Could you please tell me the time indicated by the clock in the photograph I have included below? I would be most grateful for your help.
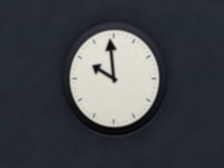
9:59
